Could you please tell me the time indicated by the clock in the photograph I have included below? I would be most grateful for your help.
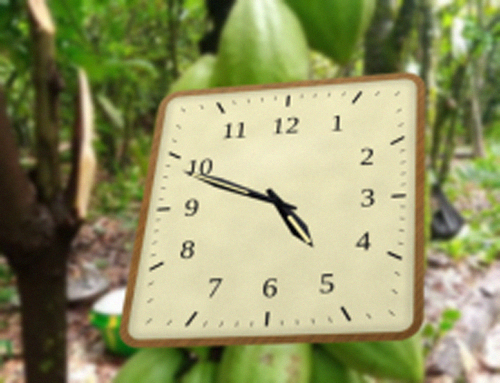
4:49
